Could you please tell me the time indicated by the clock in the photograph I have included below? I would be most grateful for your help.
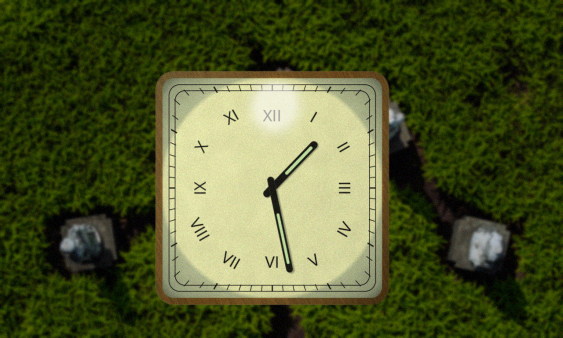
1:28
